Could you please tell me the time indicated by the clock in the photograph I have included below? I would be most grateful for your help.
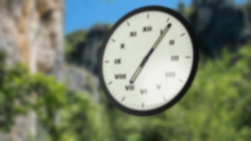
7:06
